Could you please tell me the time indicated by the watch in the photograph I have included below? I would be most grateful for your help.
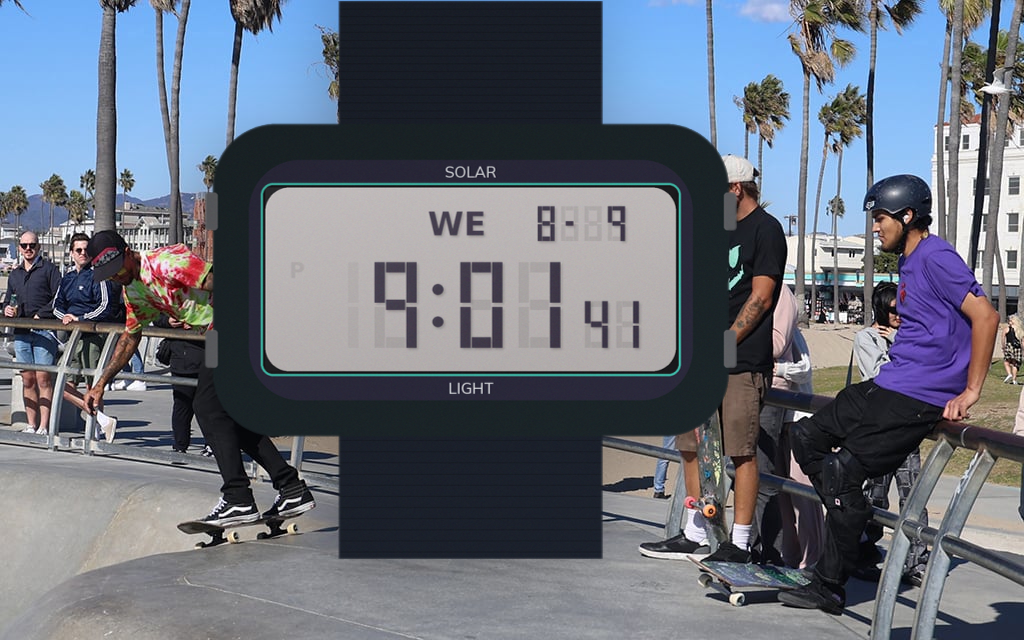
9:01:41
